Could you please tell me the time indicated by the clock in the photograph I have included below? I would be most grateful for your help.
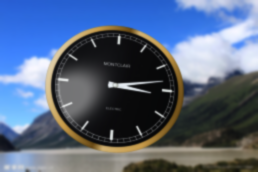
3:13
